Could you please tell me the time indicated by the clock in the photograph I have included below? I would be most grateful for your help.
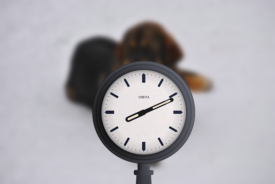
8:11
